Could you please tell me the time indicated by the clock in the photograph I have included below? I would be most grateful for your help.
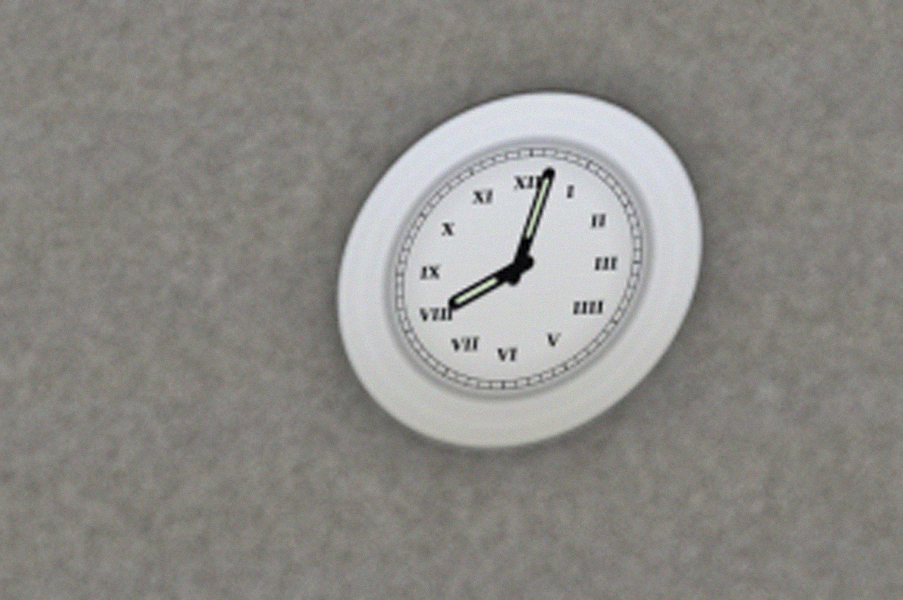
8:02
